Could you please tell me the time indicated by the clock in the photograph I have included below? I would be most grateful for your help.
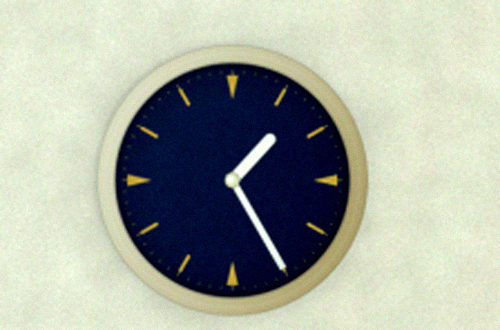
1:25
